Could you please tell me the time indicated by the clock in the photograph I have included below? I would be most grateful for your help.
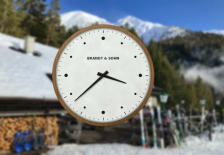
3:38
